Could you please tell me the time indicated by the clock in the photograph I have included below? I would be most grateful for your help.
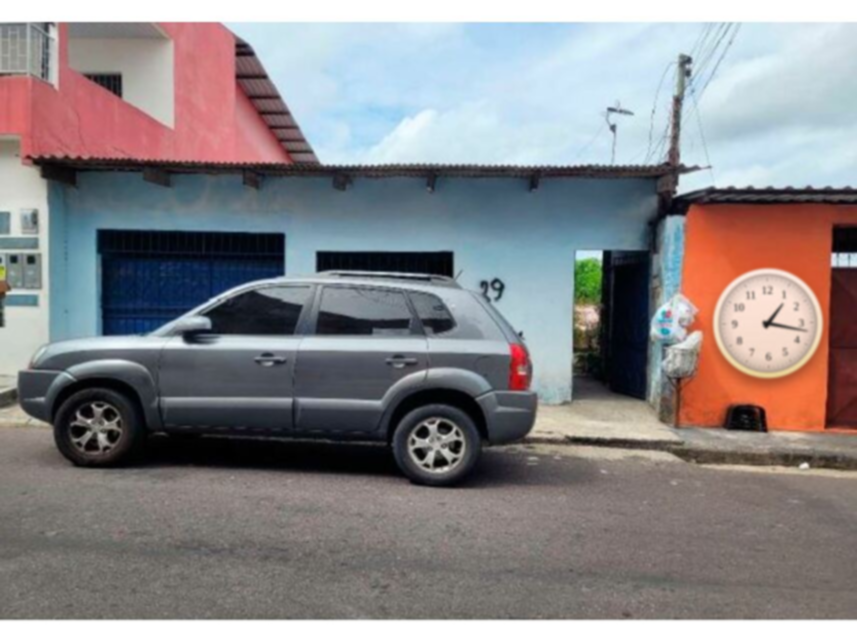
1:17
